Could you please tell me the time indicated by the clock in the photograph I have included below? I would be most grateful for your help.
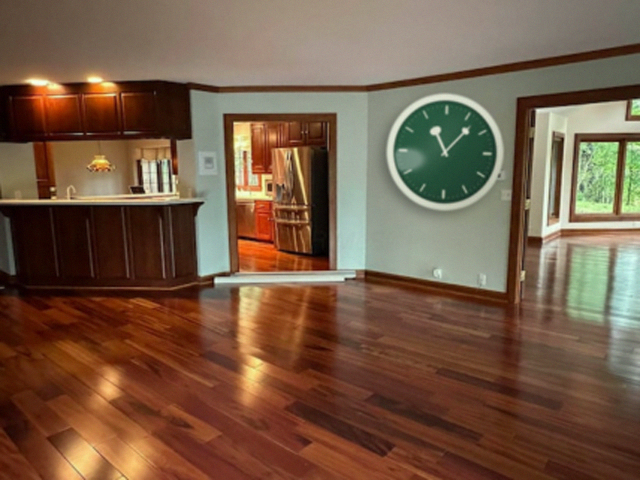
11:07
